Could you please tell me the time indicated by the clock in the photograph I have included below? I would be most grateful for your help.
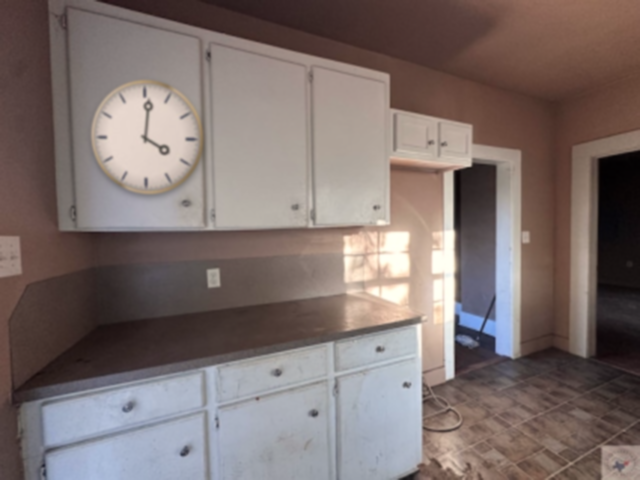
4:01
